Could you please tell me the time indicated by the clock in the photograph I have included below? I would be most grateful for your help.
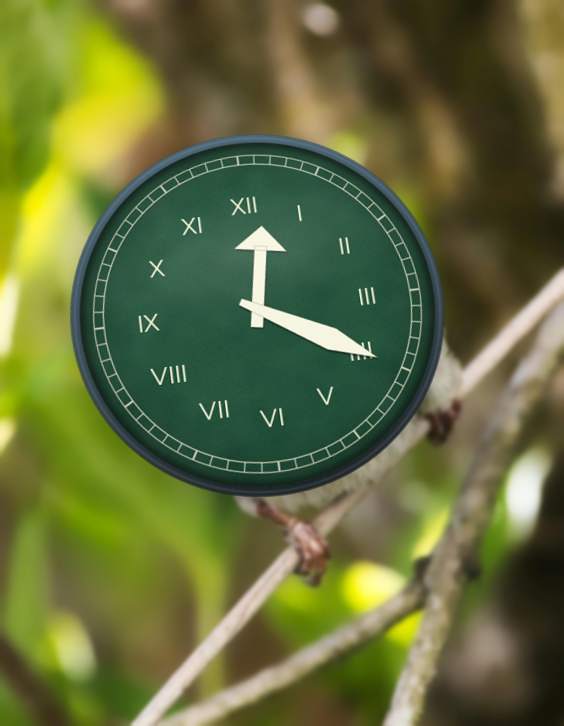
12:20
